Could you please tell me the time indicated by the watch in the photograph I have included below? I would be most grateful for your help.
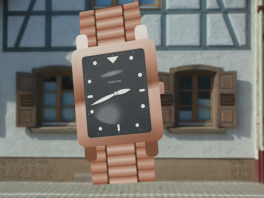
2:42
